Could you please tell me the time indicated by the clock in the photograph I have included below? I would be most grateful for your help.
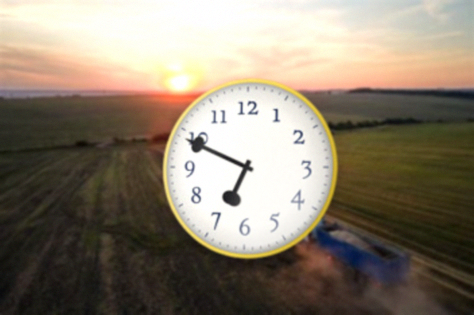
6:49
